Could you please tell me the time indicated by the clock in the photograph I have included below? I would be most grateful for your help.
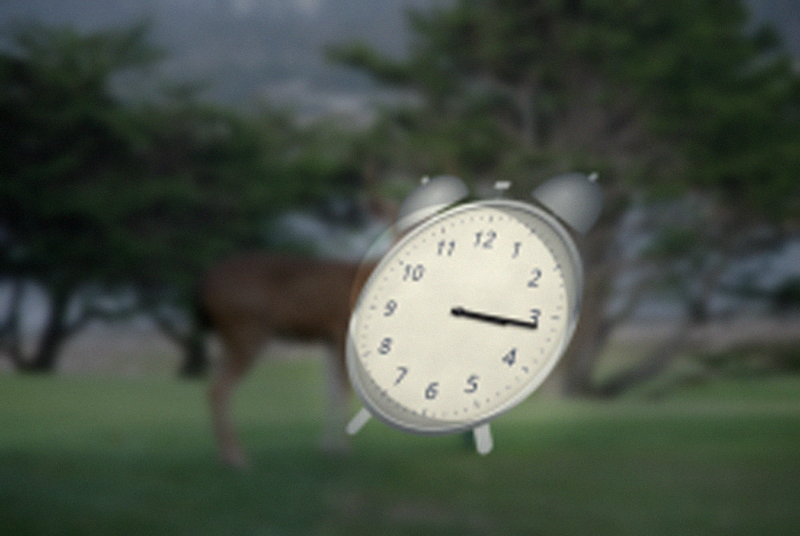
3:16
